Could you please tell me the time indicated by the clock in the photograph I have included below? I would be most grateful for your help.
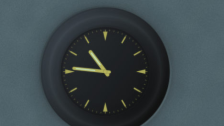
10:46
